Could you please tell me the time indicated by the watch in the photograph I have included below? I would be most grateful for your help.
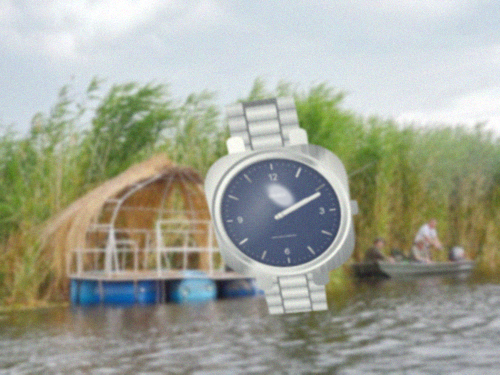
2:11
